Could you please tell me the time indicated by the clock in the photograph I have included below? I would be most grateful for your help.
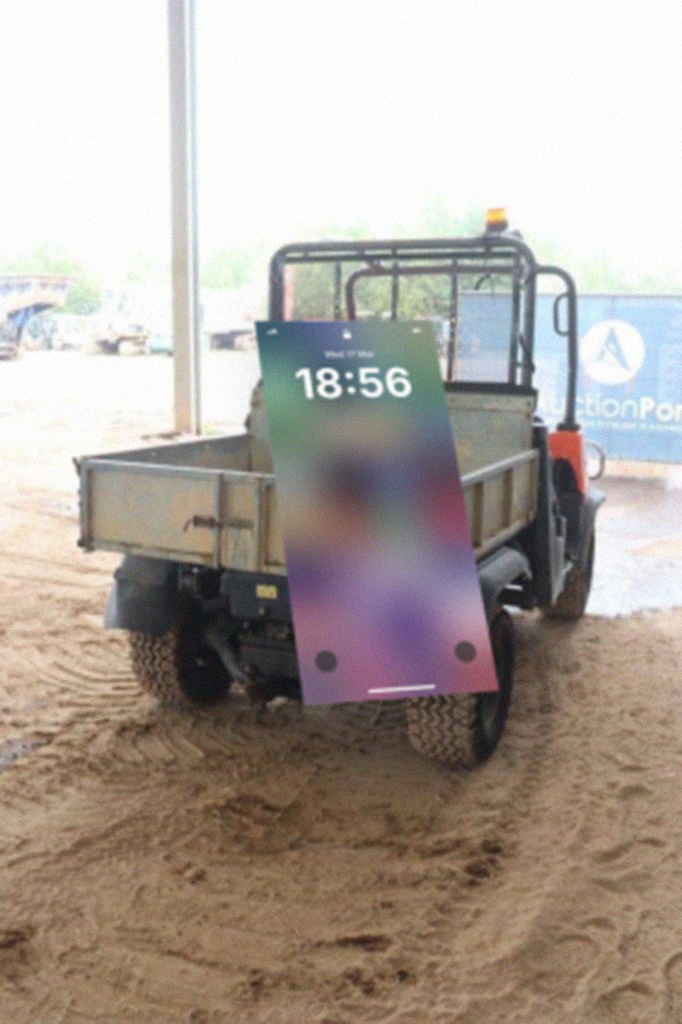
18:56
